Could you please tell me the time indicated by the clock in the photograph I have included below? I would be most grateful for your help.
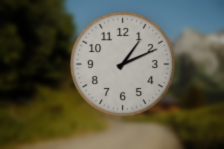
1:11
